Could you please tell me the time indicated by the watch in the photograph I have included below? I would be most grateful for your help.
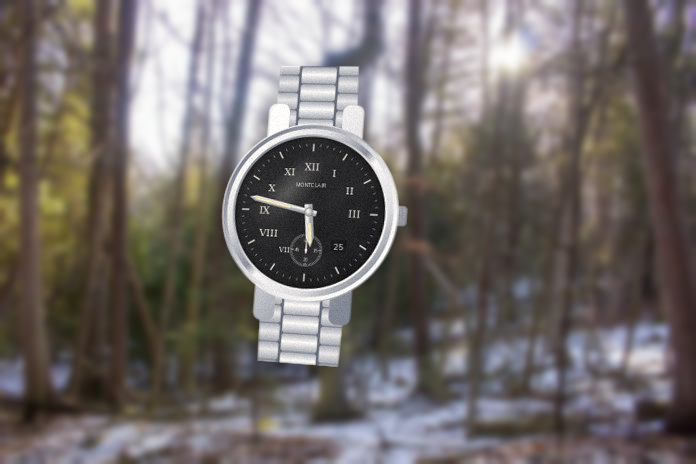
5:47
